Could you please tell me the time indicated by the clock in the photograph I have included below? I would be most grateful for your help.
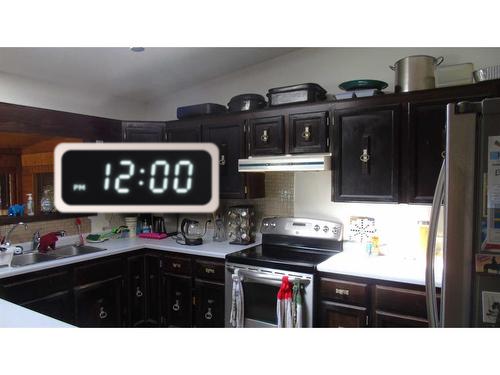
12:00
